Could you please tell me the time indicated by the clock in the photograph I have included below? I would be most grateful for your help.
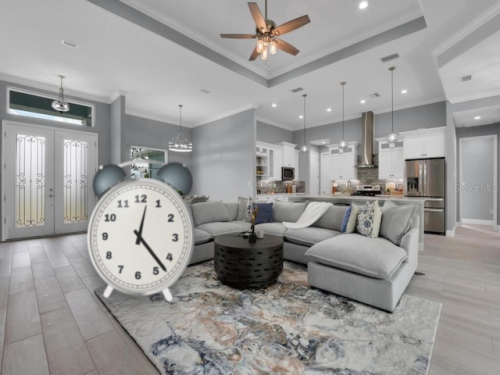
12:23
